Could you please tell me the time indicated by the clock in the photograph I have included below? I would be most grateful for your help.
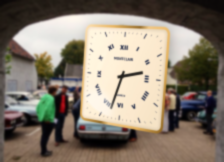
2:33
